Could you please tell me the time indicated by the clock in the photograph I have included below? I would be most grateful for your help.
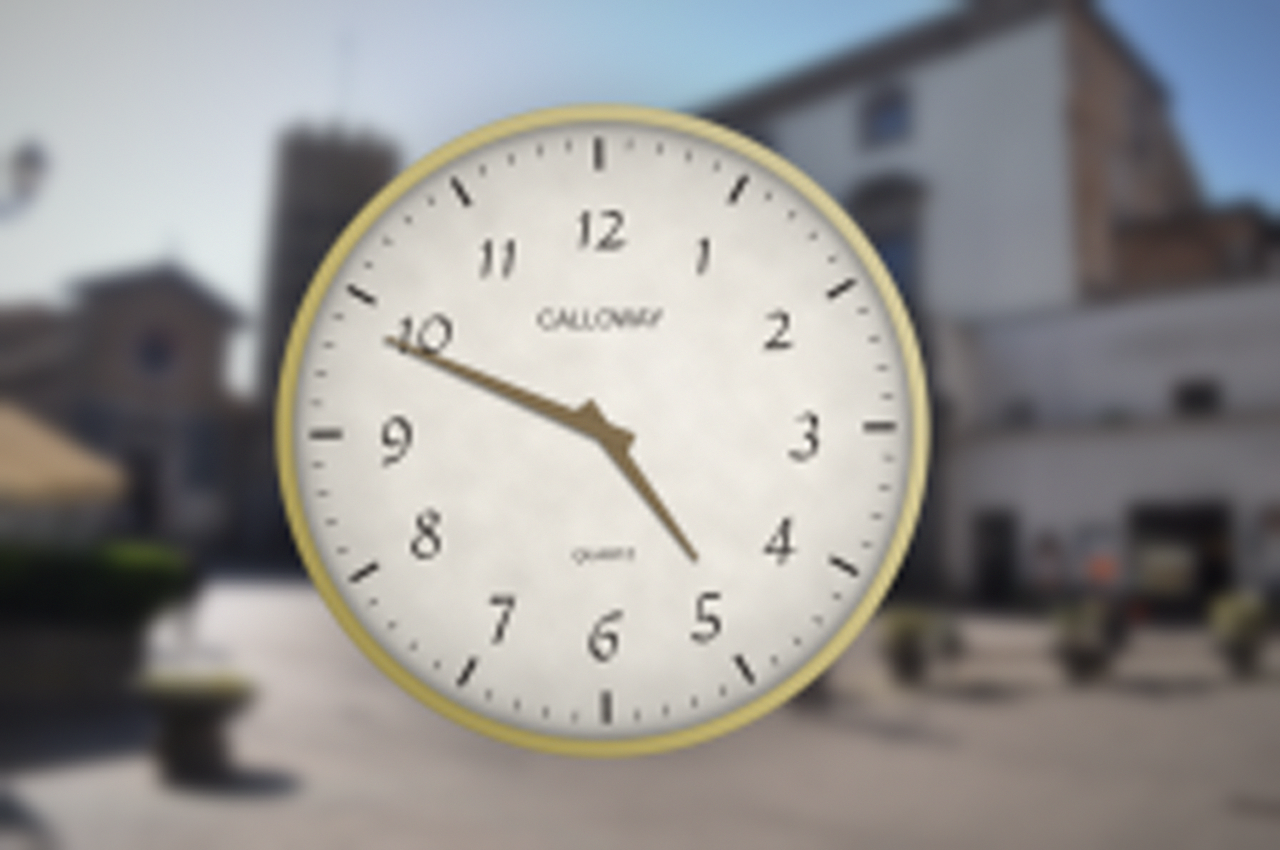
4:49
